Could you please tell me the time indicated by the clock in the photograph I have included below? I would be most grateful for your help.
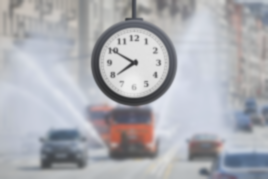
7:50
